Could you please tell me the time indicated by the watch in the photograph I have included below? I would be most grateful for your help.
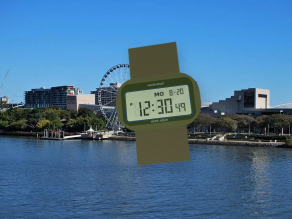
12:30:49
